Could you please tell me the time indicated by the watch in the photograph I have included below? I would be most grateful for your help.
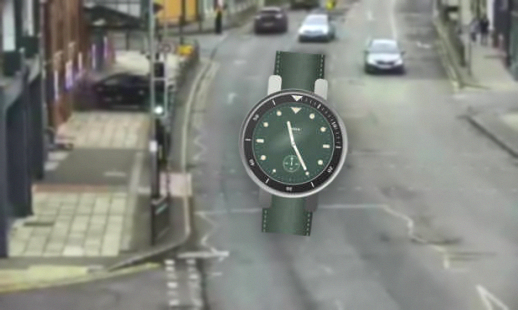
11:25
